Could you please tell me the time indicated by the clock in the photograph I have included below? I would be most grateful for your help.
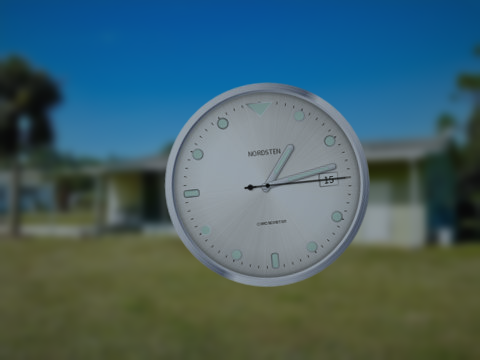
1:13:15
